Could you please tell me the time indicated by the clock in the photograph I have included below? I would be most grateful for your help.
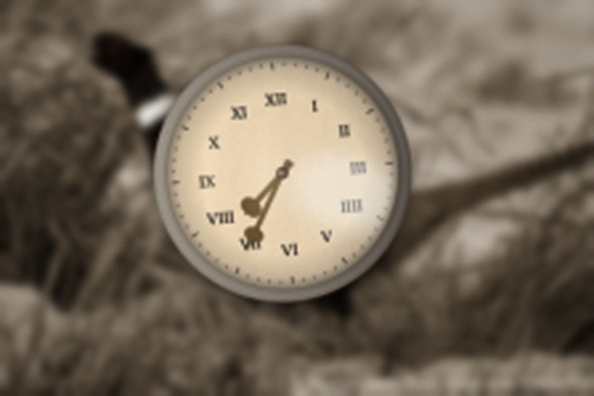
7:35
